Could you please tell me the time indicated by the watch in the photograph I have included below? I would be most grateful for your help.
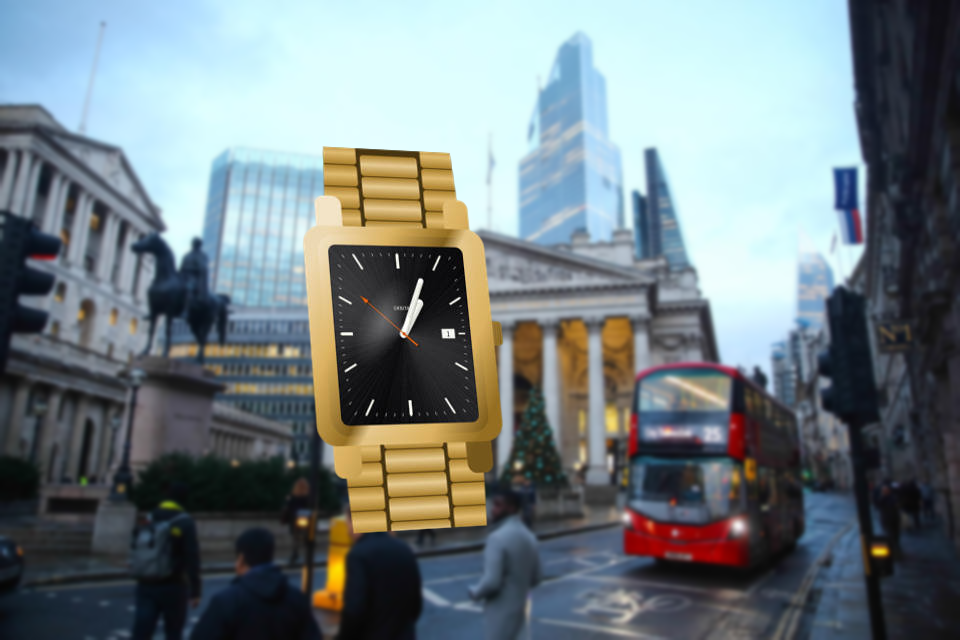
1:03:52
